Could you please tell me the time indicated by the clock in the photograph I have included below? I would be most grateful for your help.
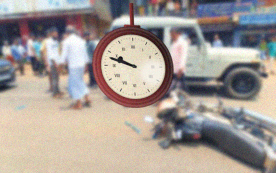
9:48
